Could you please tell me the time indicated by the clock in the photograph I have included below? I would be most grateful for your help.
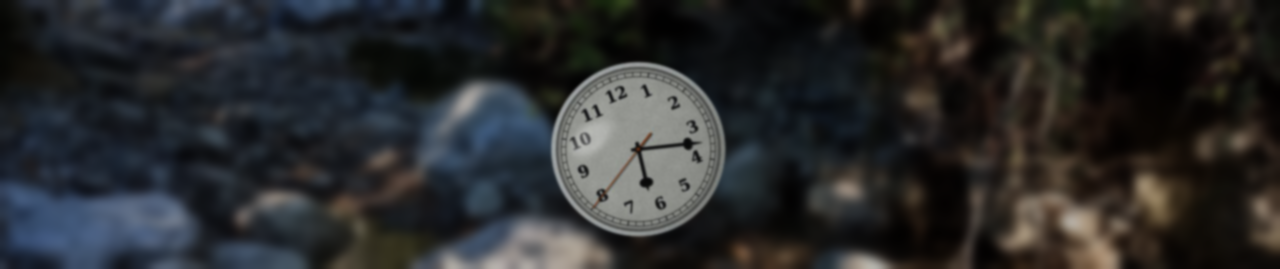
6:17:40
